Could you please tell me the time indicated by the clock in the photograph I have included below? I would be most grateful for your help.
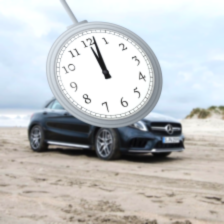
12:02
